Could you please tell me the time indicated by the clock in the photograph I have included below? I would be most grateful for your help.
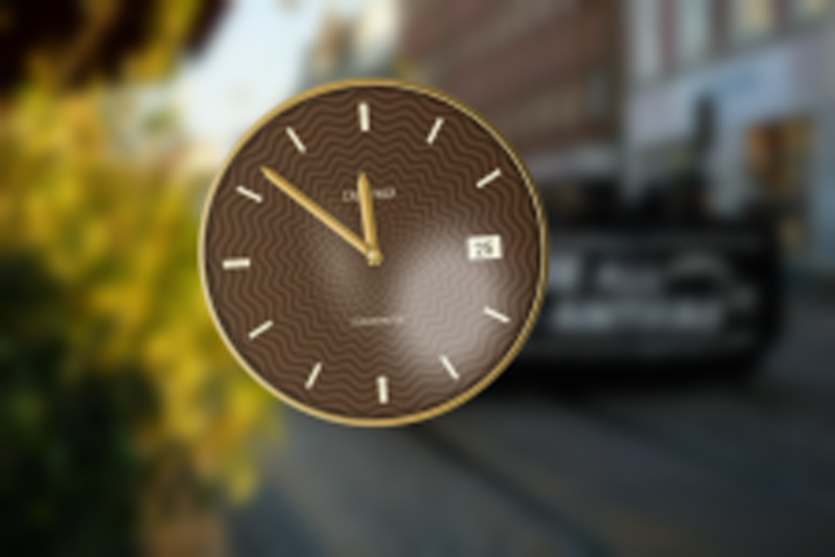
11:52
